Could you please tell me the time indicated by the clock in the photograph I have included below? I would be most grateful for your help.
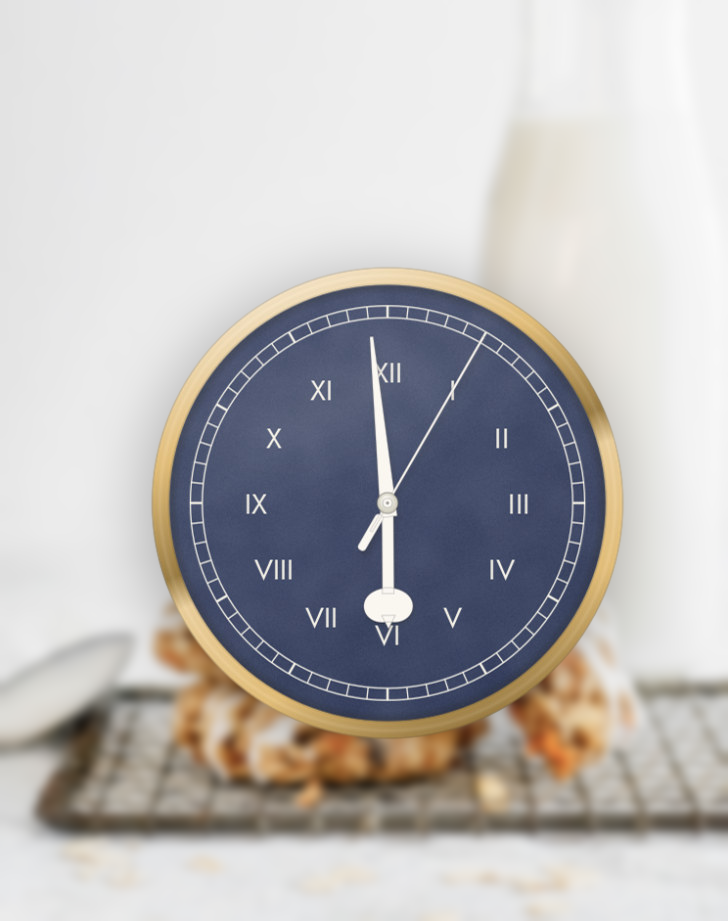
5:59:05
